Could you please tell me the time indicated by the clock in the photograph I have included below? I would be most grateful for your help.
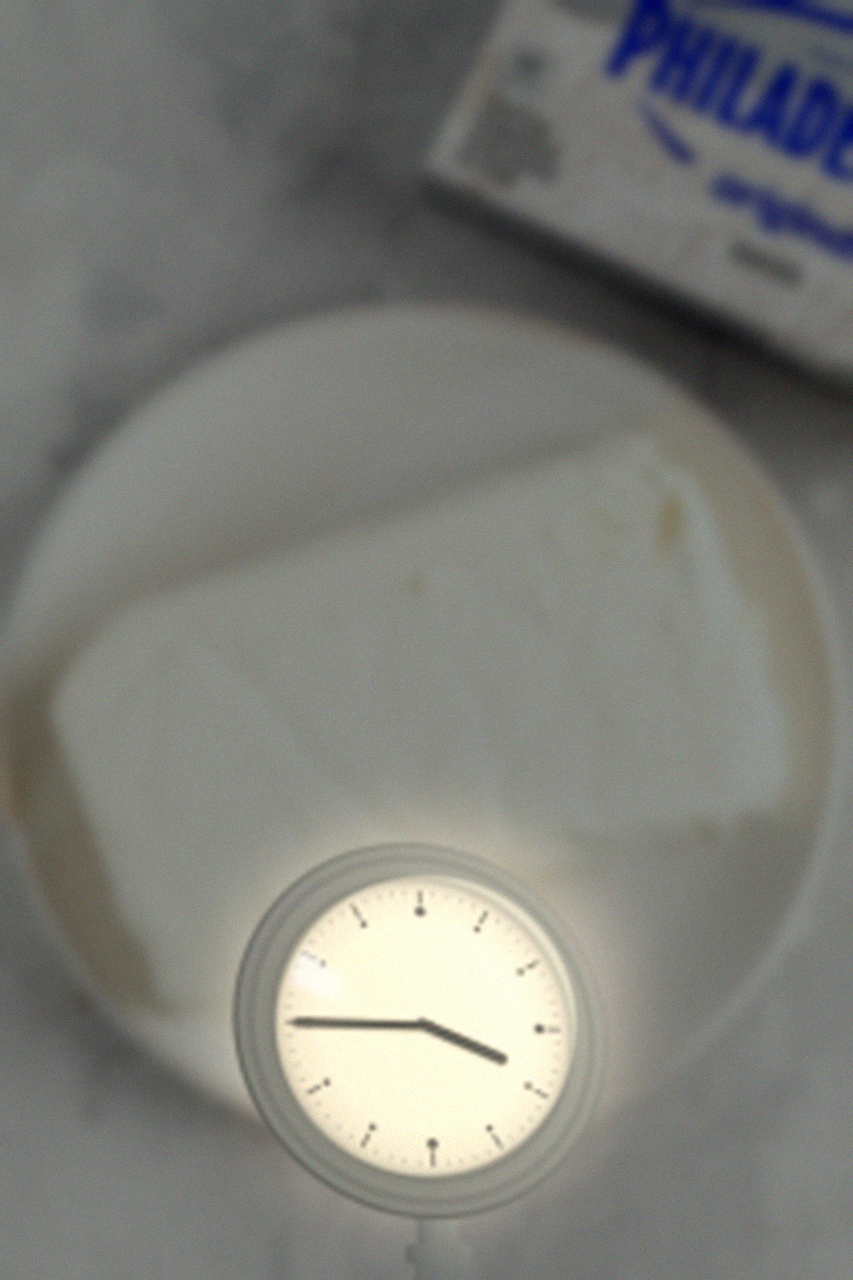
3:45
